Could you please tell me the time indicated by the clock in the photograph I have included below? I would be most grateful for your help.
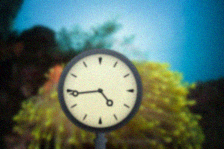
4:44
